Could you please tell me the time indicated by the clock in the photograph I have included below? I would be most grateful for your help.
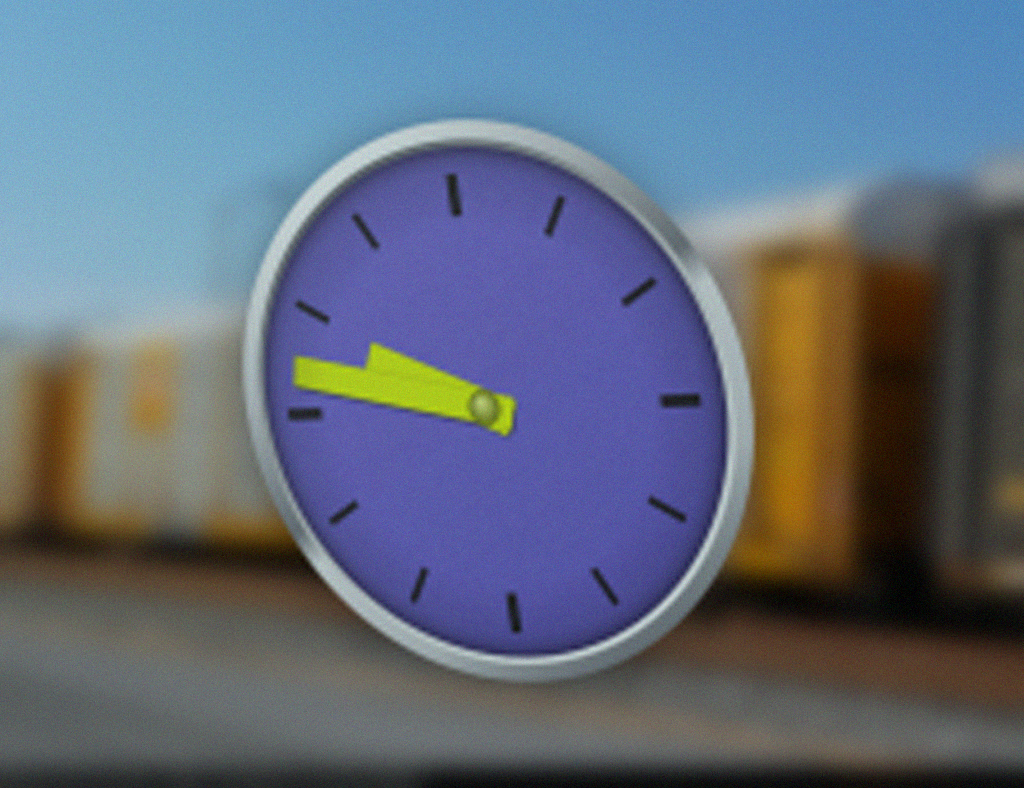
9:47
